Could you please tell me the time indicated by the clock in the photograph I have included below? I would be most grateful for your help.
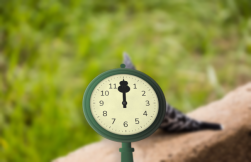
12:00
